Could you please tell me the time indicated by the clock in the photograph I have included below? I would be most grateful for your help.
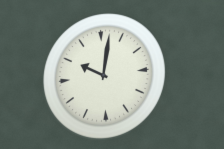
10:02
